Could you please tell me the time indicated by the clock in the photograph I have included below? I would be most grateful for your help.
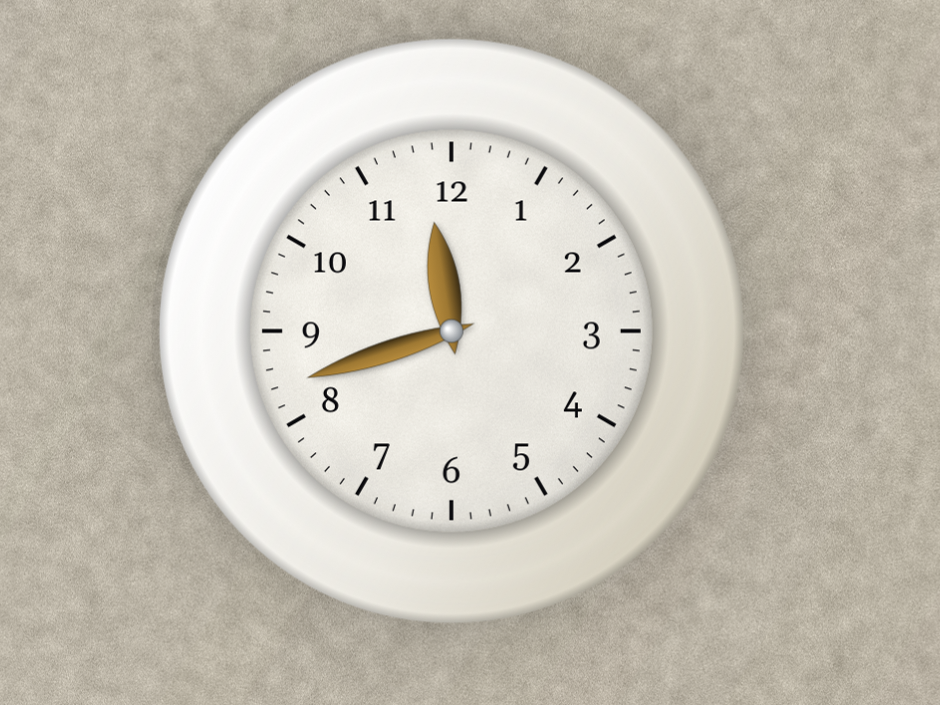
11:42
